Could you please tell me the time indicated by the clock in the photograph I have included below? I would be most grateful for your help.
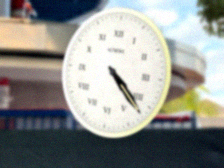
4:22
